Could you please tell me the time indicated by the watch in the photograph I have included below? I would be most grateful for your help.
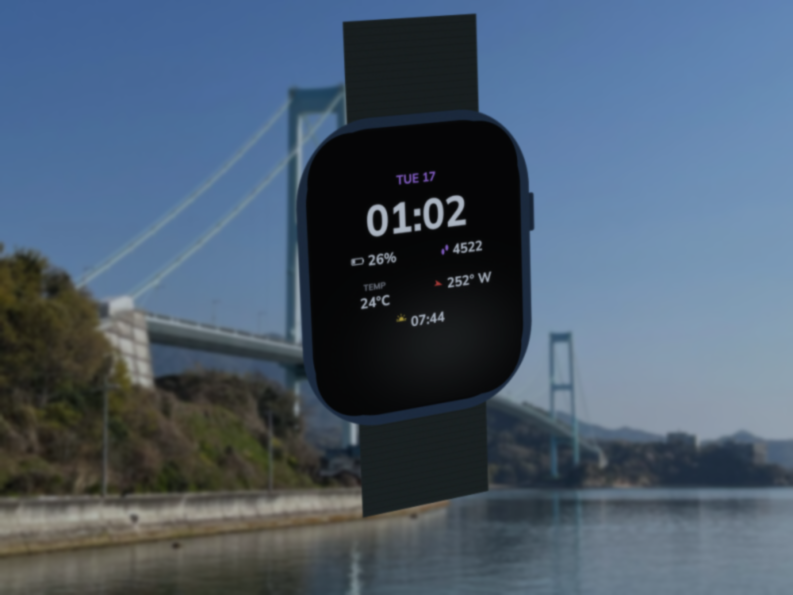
1:02
